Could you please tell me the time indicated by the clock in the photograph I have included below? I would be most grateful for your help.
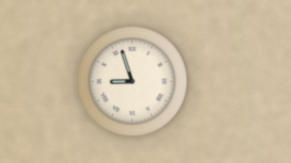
8:57
